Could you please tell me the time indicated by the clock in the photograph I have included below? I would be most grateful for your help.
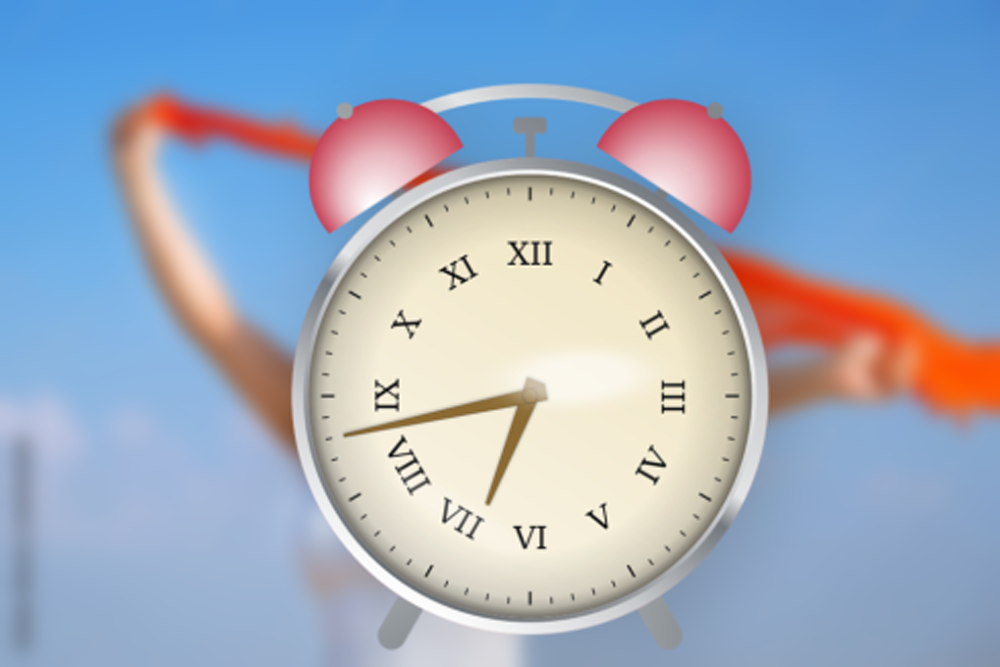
6:43
